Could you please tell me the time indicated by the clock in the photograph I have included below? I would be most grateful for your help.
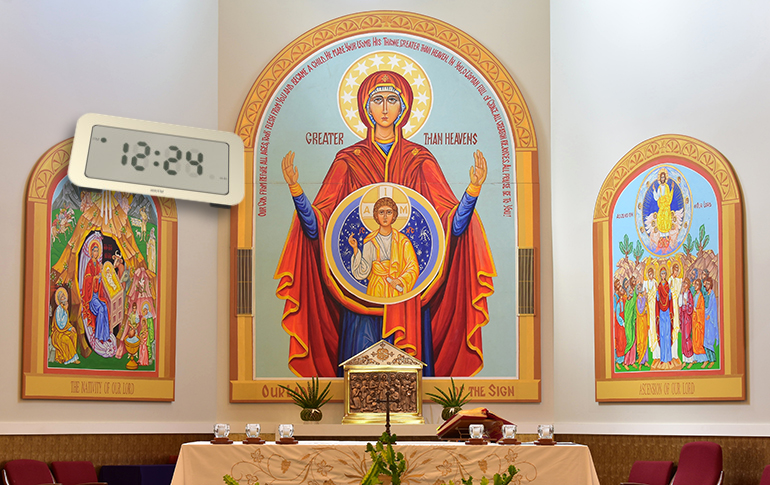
12:24
